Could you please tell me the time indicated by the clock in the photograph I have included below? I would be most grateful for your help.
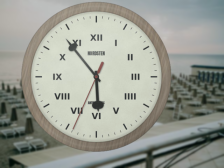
5:53:34
